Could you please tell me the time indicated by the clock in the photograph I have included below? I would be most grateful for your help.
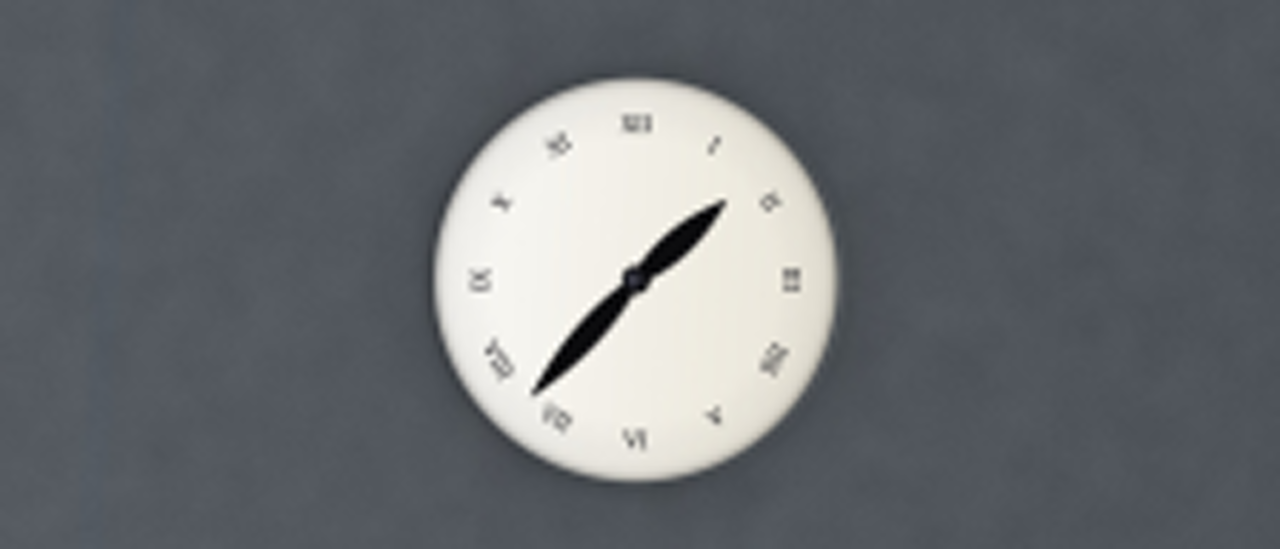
1:37
